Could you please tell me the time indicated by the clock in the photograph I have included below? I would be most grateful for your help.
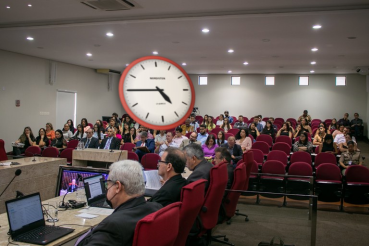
4:45
